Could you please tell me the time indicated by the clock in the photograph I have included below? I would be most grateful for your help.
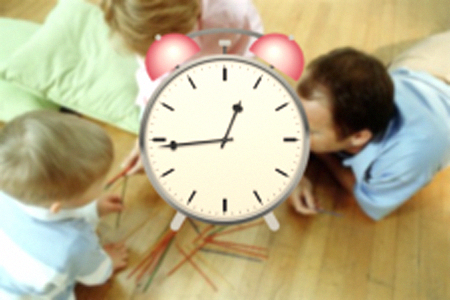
12:44
